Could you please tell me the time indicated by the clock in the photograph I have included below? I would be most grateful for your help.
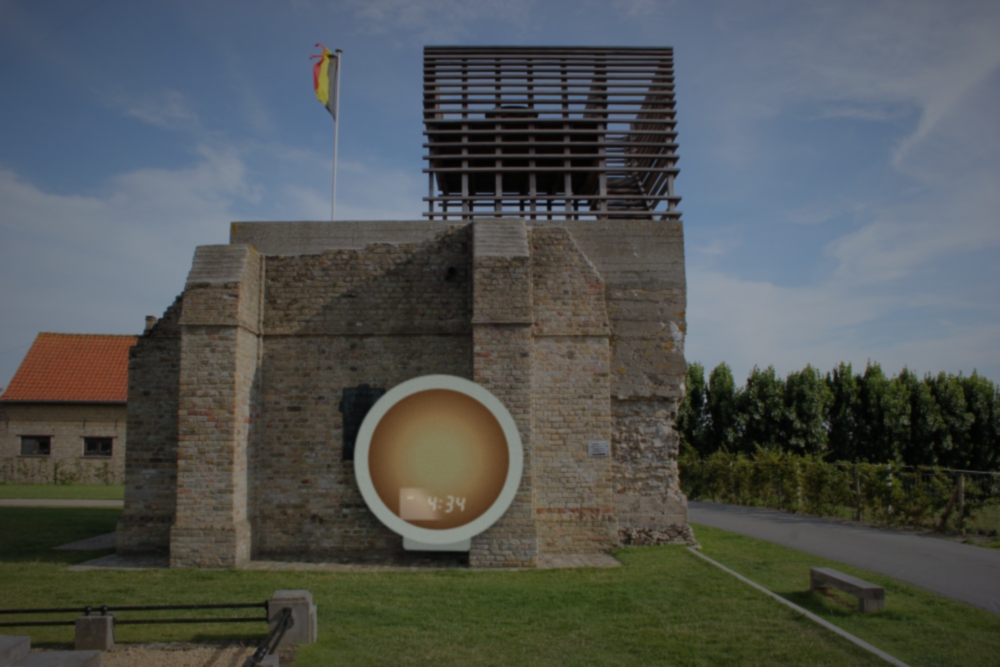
4:34
